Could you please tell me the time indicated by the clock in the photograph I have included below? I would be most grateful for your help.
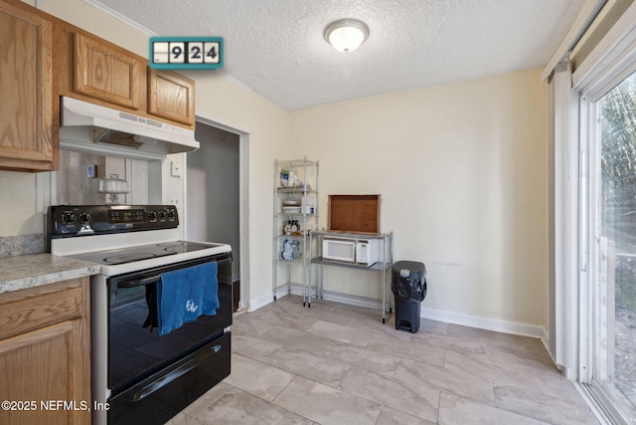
9:24
